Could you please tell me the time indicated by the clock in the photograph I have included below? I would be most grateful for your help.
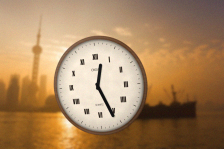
12:26
